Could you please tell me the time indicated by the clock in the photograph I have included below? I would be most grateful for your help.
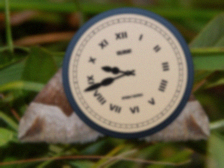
9:43
